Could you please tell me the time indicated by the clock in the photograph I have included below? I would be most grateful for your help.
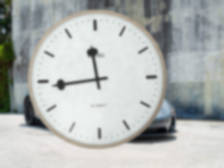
11:44
